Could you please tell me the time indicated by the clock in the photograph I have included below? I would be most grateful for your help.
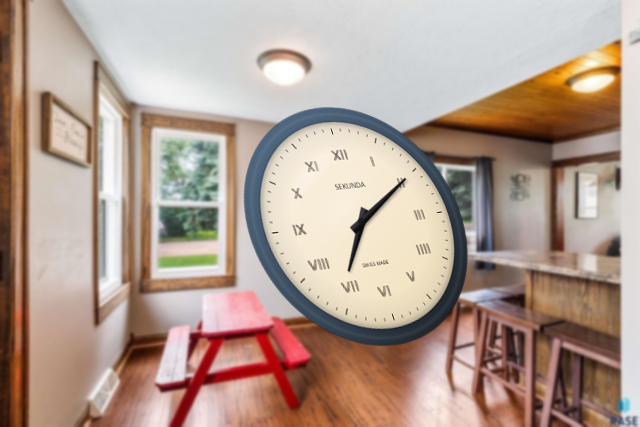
7:10
